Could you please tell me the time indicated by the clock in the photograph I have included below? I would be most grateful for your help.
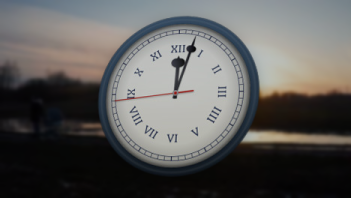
12:02:44
